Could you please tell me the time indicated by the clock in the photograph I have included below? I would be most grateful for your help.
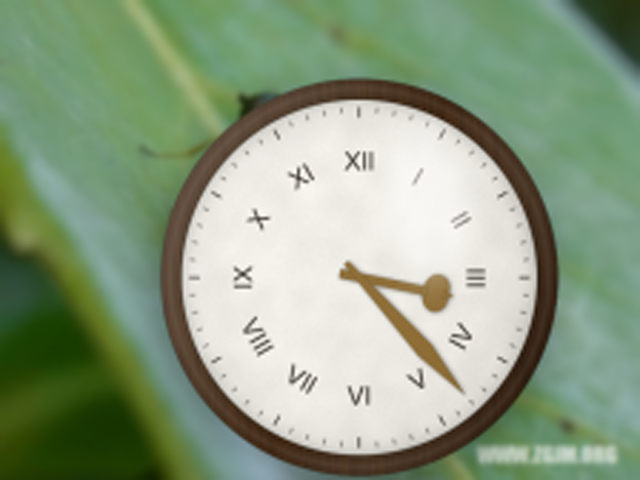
3:23
